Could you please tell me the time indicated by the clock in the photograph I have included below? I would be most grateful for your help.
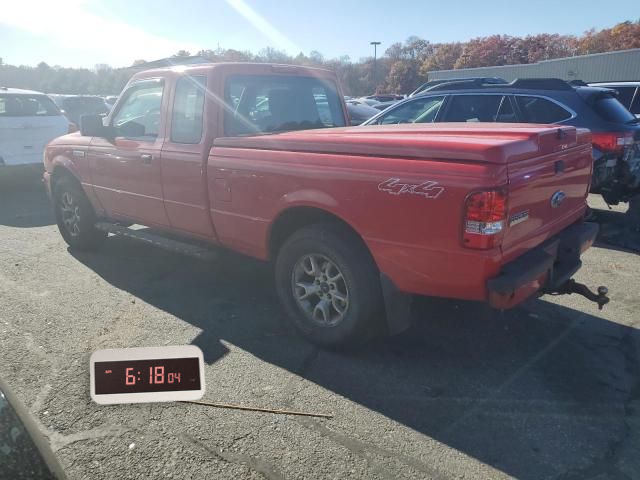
6:18:04
